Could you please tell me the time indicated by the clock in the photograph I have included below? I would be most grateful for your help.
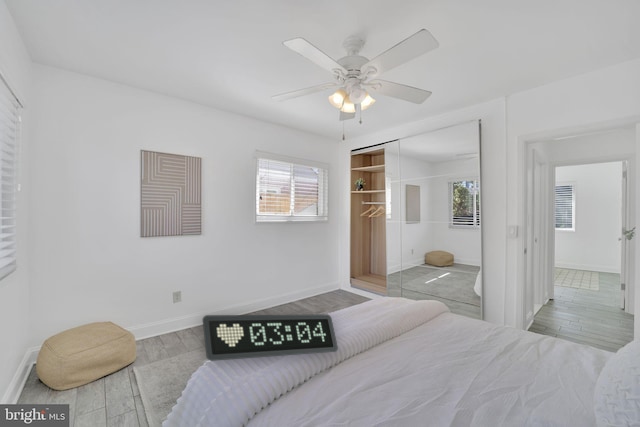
3:04
